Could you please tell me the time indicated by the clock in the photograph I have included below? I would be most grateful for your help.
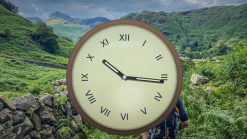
10:16
